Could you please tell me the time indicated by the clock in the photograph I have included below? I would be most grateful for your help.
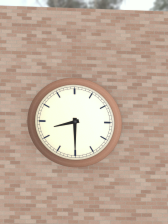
8:30
